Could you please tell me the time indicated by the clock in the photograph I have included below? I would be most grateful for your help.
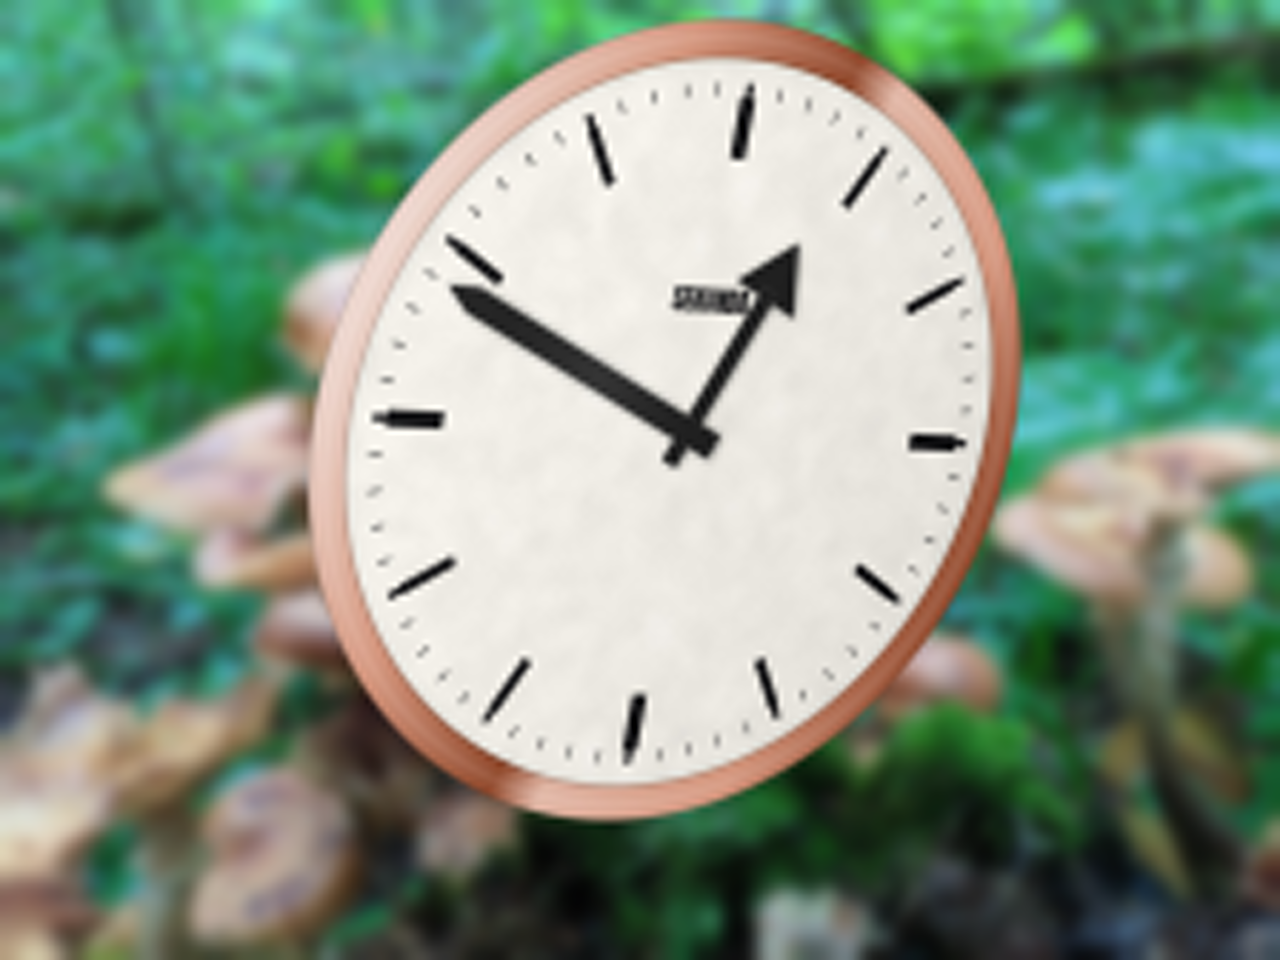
12:49
